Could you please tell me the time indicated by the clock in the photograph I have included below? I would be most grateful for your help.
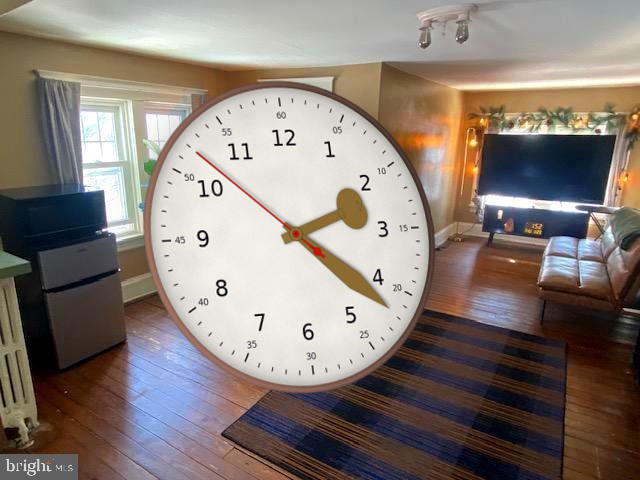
2:21:52
